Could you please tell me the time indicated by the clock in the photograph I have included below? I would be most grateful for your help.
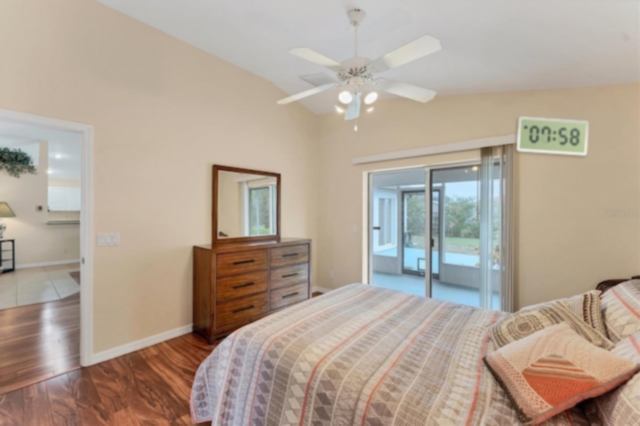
7:58
